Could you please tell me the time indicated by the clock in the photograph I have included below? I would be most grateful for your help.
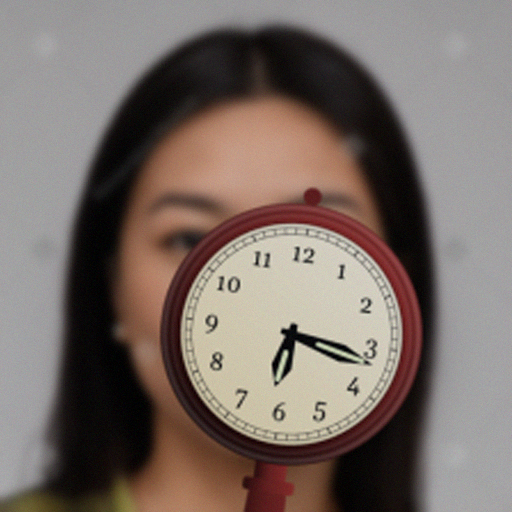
6:17
